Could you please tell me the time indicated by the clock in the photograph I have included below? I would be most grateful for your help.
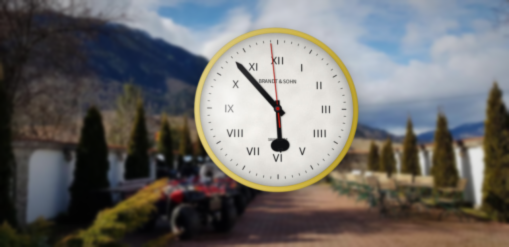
5:52:59
